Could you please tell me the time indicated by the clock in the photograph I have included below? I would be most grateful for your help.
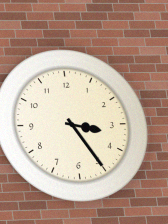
3:25
